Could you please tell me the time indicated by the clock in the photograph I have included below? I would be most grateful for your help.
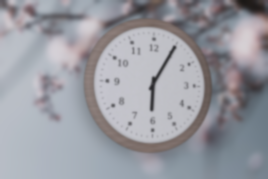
6:05
